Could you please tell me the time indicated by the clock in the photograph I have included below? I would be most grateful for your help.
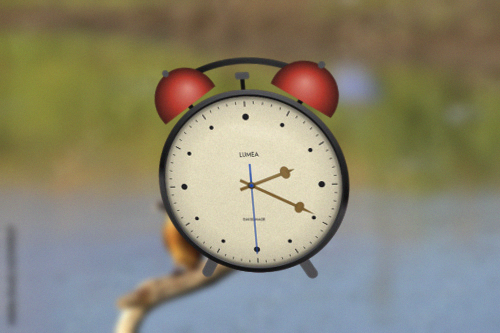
2:19:30
